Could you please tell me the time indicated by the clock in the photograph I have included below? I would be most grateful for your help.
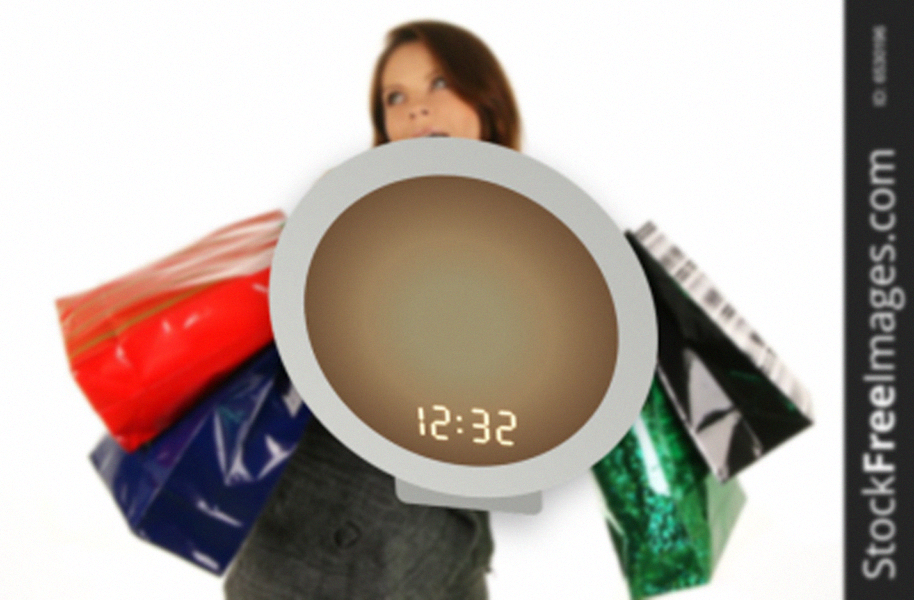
12:32
